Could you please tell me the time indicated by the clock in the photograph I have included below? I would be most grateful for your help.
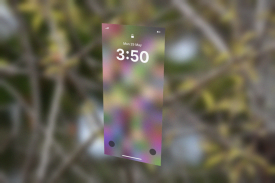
3:50
